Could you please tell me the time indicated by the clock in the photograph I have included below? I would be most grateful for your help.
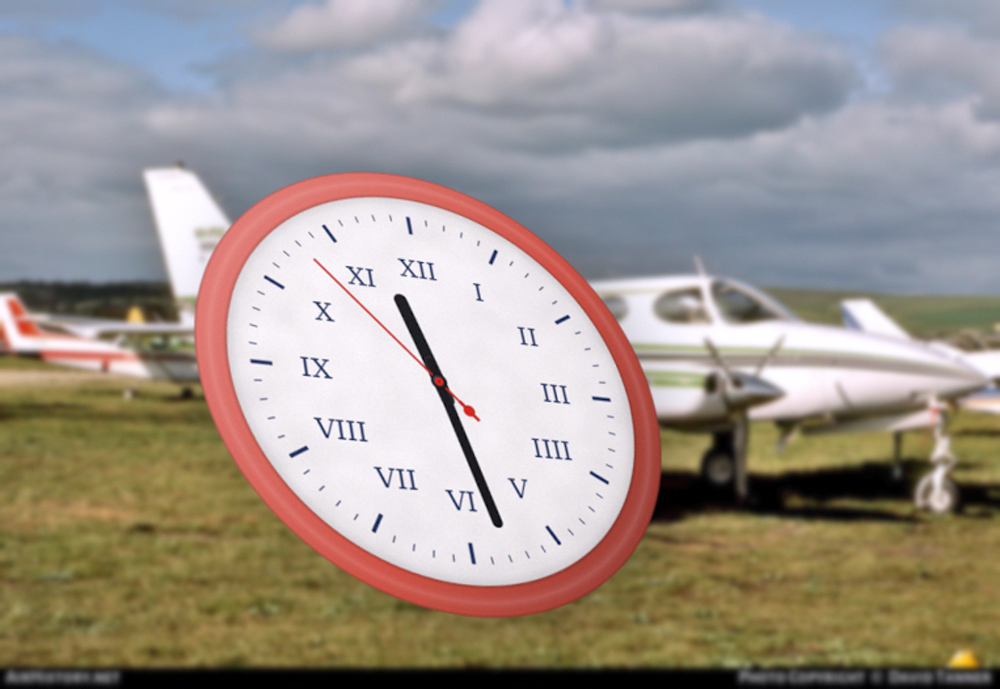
11:27:53
